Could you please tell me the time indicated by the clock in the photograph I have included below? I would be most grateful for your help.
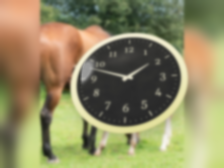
1:48
